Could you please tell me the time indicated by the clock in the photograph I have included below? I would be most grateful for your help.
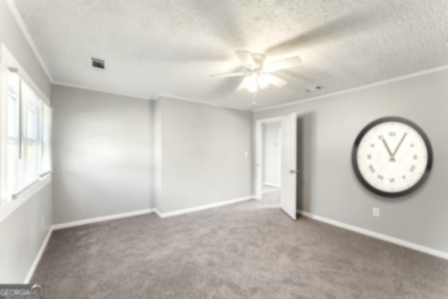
11:05
